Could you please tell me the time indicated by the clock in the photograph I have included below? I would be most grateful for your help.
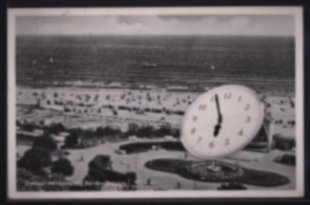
5:56
